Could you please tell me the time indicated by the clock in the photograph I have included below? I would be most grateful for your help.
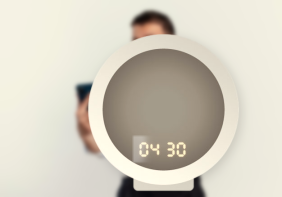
4:30
